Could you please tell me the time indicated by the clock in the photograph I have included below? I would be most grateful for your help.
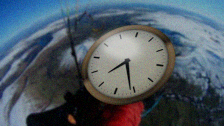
7:26
